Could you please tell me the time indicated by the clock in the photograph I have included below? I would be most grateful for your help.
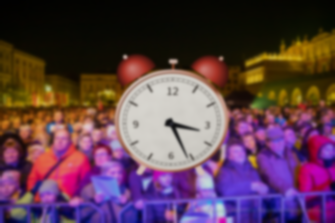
3:26
